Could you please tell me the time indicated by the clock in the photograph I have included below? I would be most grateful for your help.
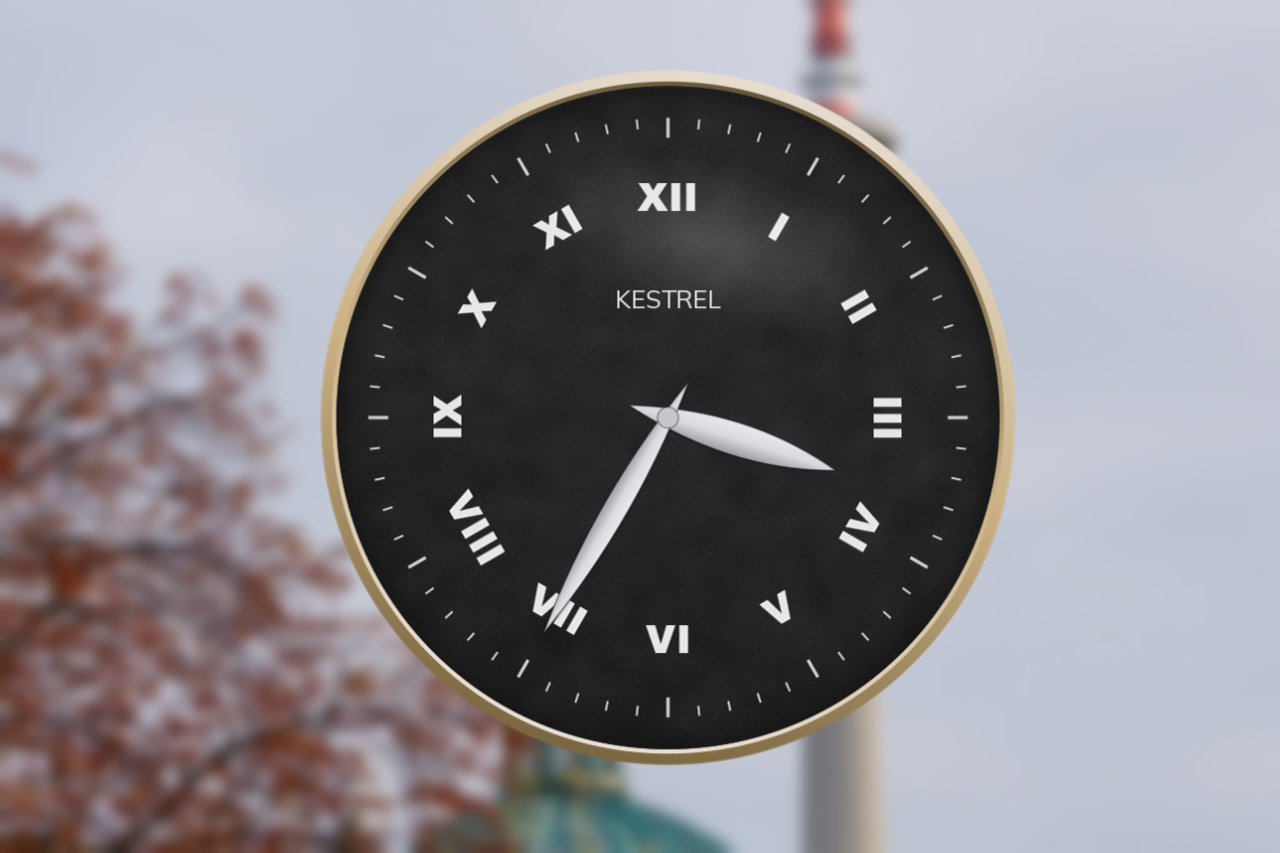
3:35
